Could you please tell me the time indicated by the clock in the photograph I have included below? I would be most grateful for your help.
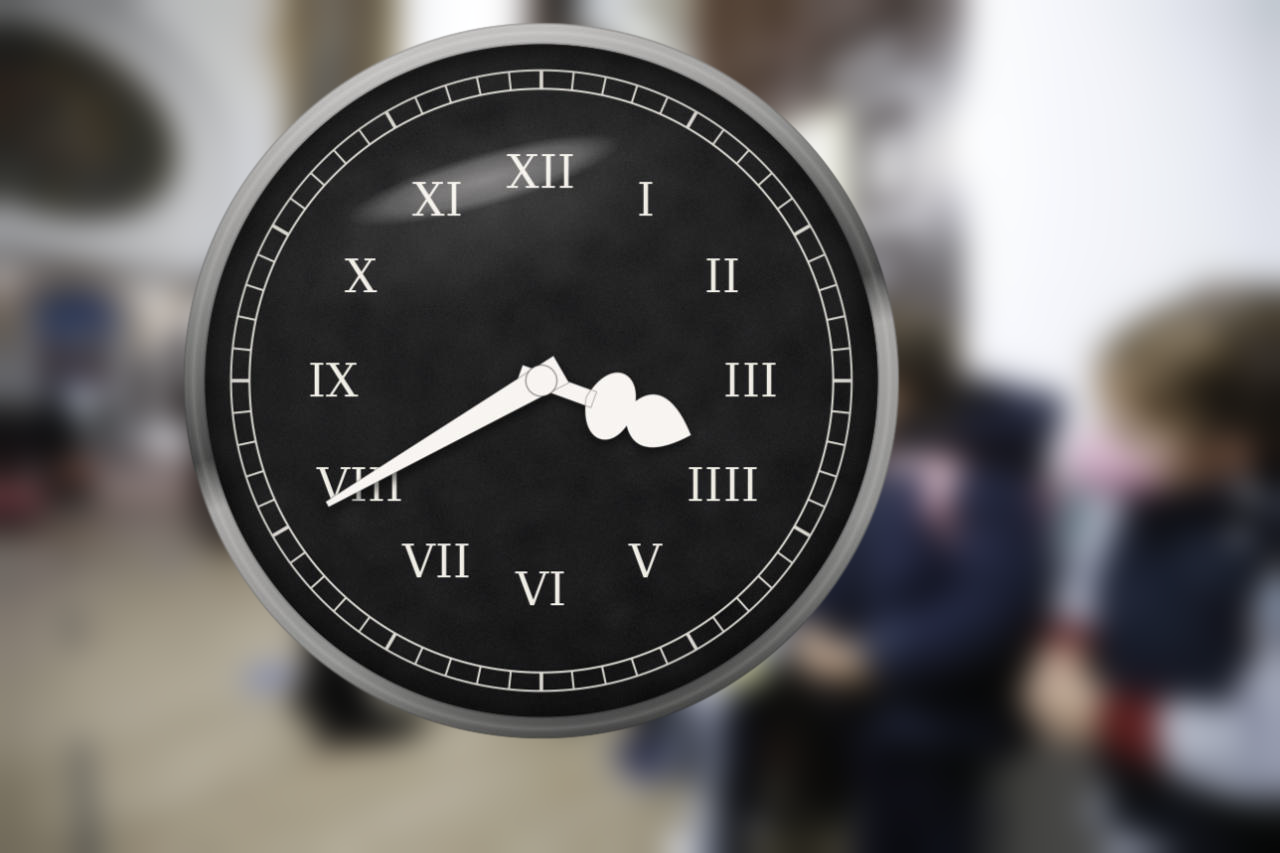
3:40
